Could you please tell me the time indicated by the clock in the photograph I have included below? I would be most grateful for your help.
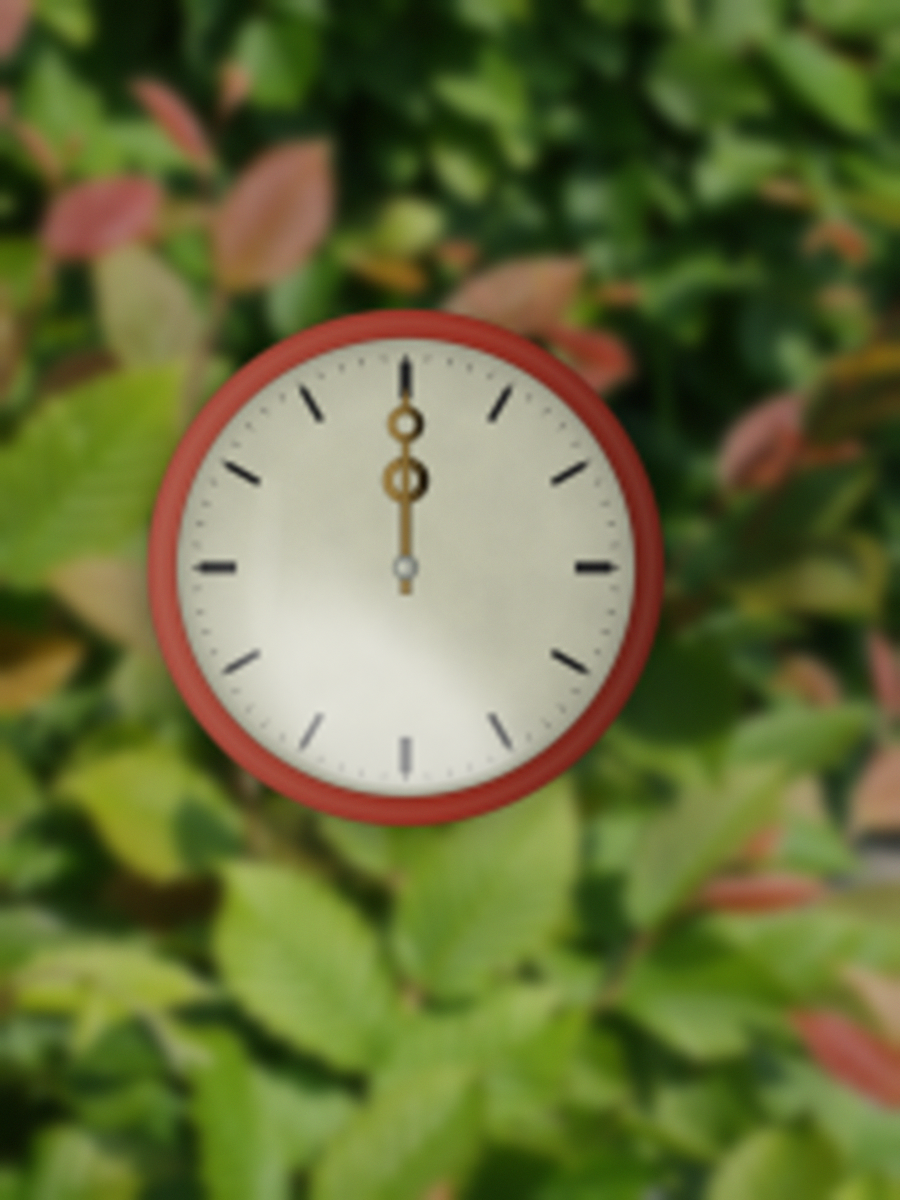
12:00
